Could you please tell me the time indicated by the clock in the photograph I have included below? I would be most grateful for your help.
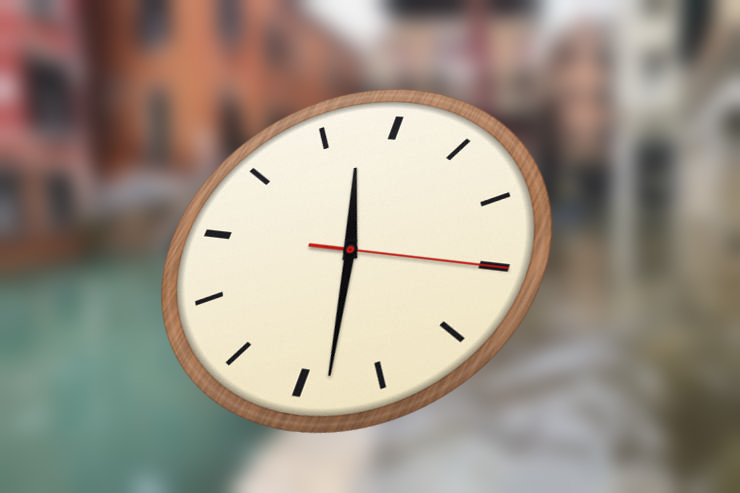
11:28:15
